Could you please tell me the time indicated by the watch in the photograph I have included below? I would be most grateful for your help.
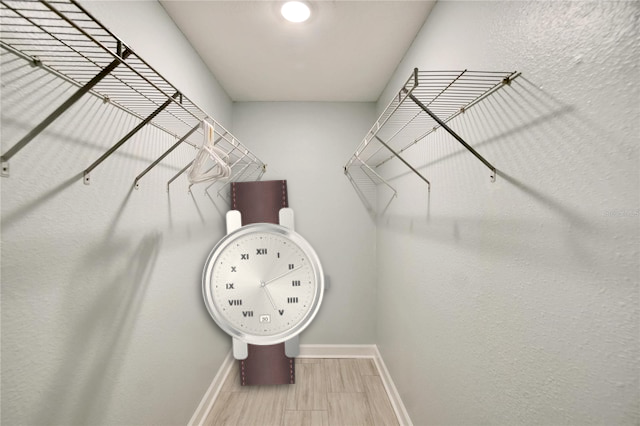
5:11
